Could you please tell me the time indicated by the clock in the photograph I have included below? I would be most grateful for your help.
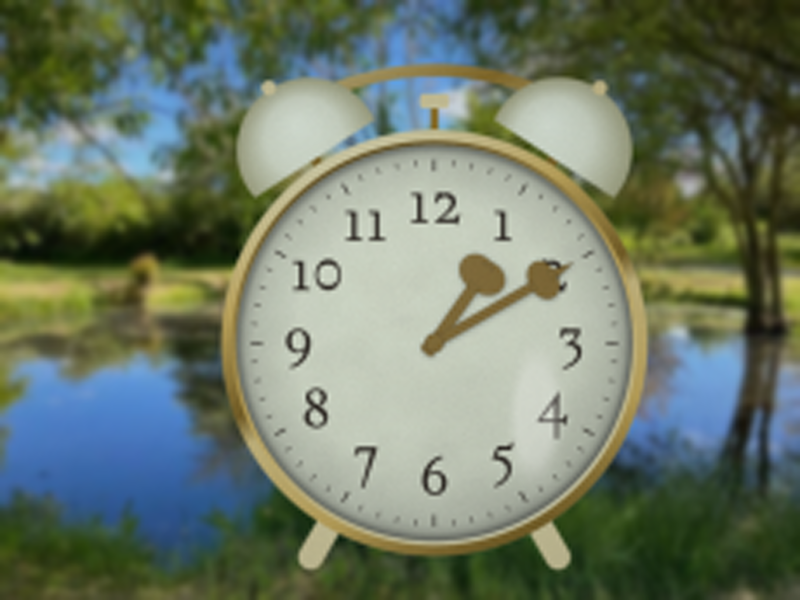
1:10
